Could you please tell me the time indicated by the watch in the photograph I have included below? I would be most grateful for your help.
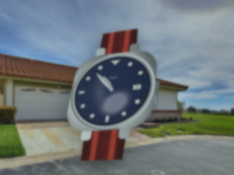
10:53
